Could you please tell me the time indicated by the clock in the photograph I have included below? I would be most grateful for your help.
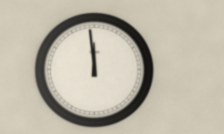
11:59
